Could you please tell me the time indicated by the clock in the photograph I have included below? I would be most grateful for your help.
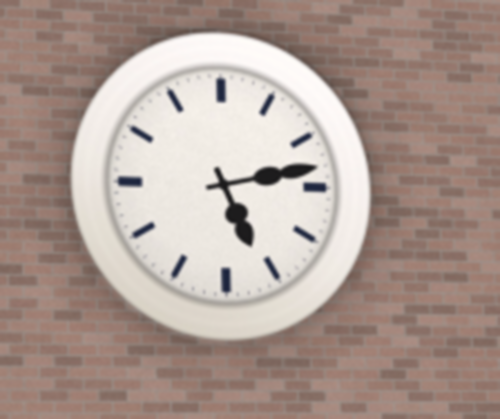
5:13
